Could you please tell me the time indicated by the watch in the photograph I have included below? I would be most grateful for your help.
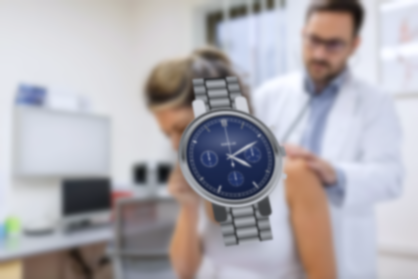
4:11
